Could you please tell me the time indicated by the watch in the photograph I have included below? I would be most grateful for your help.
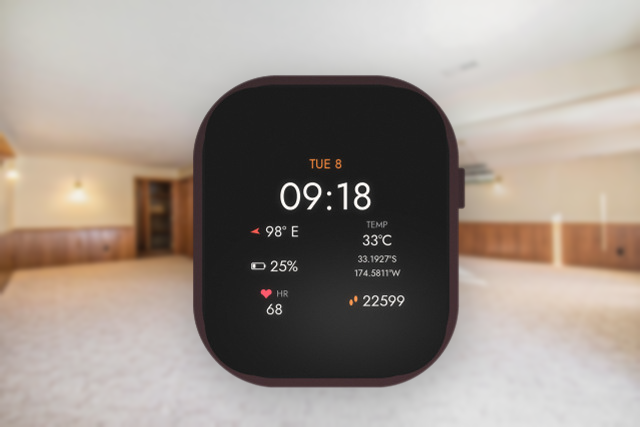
9:18
